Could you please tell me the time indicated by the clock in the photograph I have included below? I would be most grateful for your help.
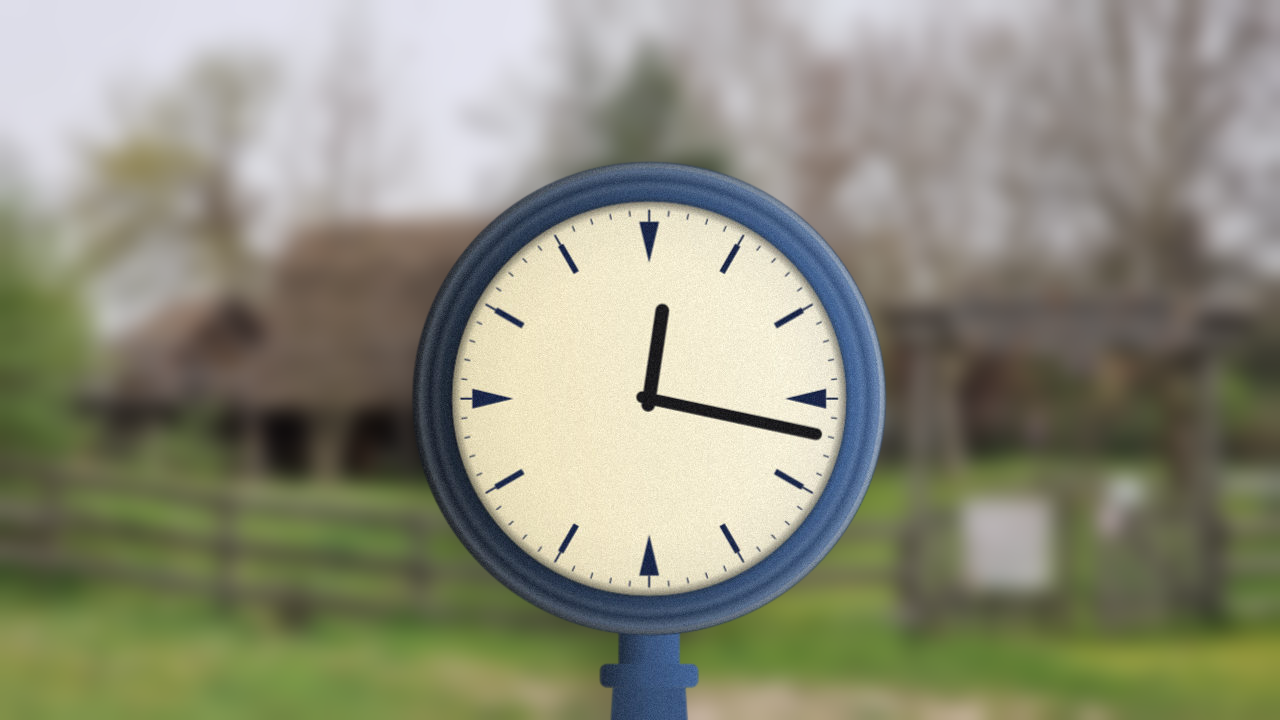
12:17
